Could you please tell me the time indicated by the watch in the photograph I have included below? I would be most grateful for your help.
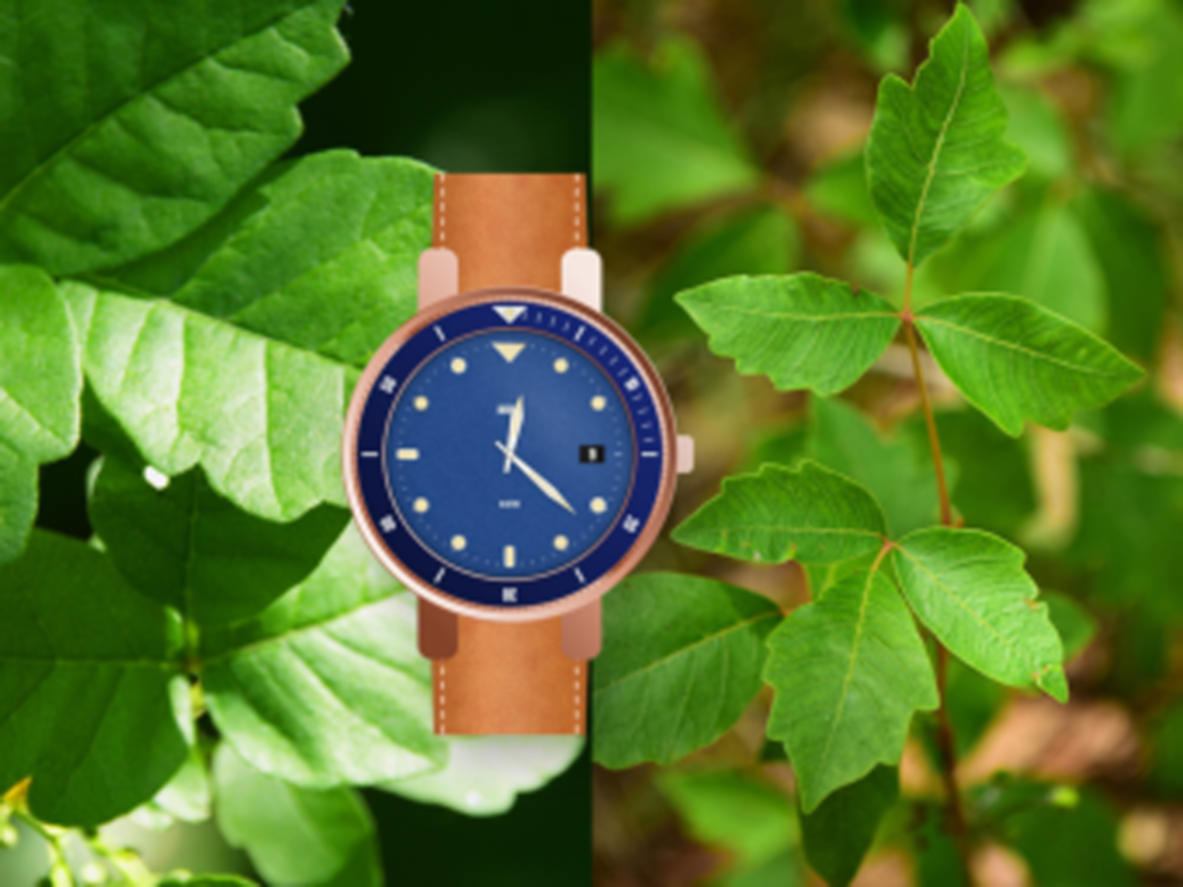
12:22
